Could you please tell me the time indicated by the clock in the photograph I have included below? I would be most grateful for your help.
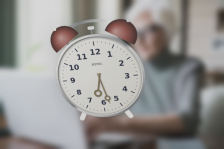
6:28
